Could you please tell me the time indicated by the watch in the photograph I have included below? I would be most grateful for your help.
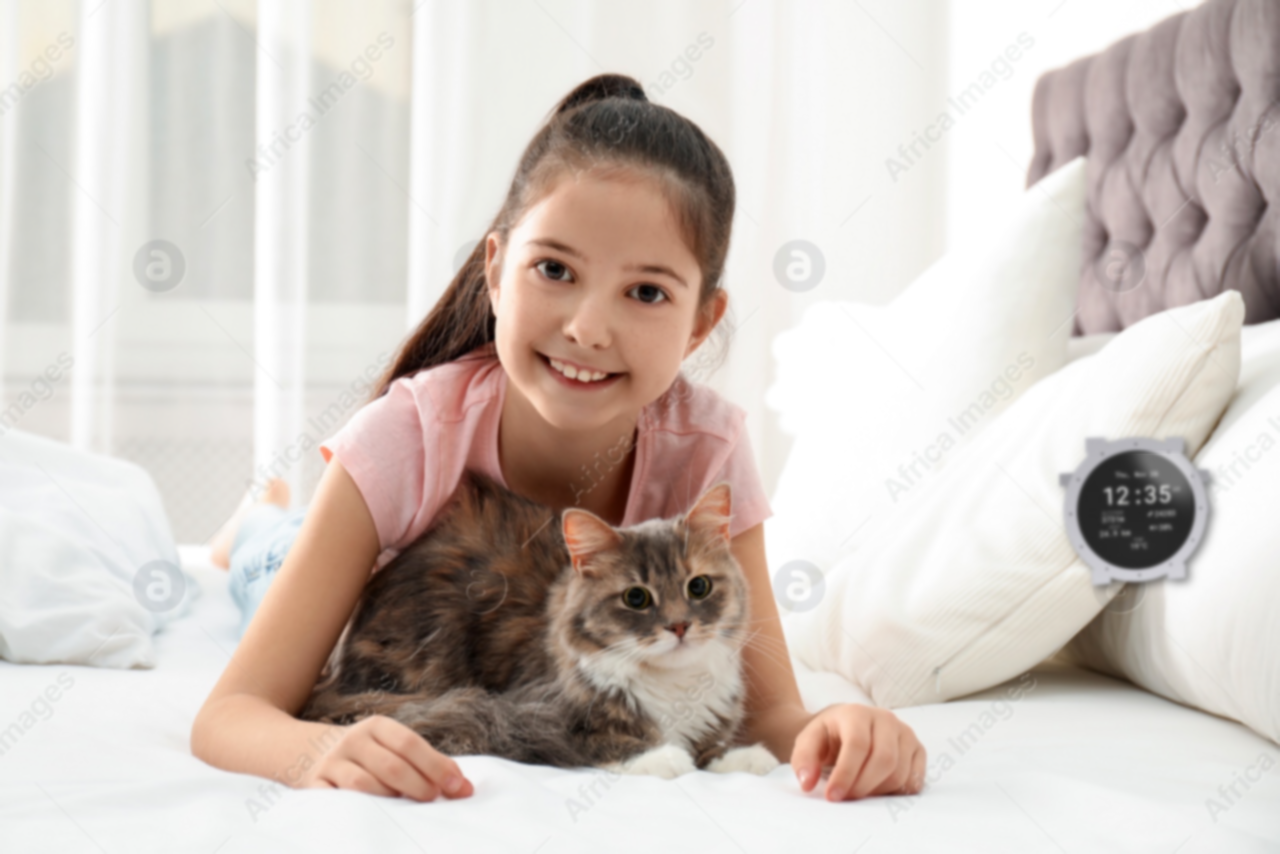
12:35
